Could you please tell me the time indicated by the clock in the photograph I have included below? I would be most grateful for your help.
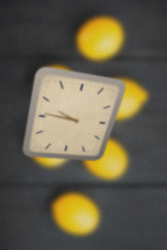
9:46
